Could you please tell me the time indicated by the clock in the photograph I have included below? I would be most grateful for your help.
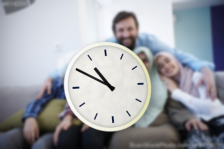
10:50
